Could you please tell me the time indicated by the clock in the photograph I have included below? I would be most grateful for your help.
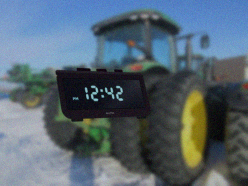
12:42
